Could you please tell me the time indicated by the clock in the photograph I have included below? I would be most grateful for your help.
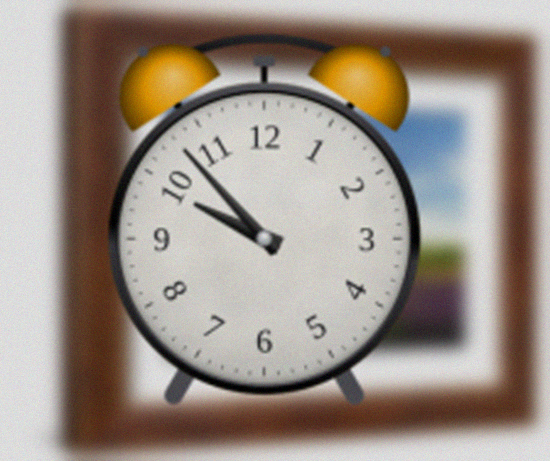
9:53
